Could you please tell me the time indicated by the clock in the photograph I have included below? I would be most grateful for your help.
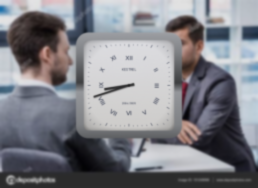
8:42
